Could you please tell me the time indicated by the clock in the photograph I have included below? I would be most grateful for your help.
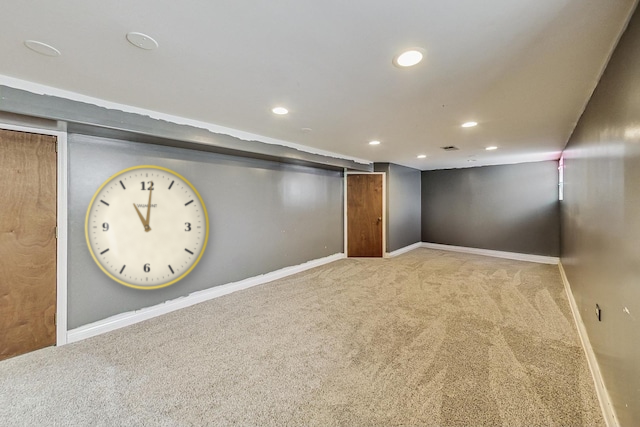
11:01
